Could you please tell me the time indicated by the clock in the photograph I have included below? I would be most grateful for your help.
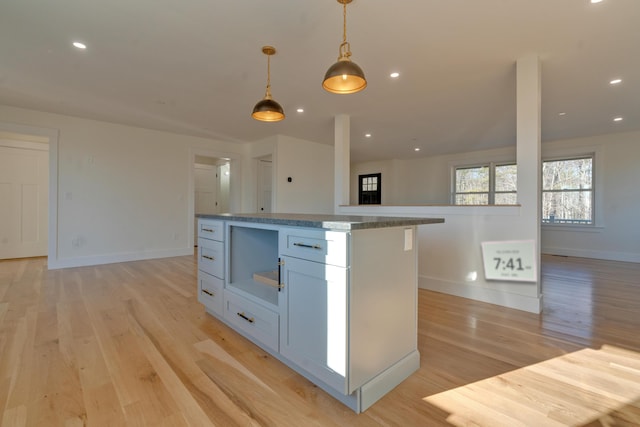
7:41
